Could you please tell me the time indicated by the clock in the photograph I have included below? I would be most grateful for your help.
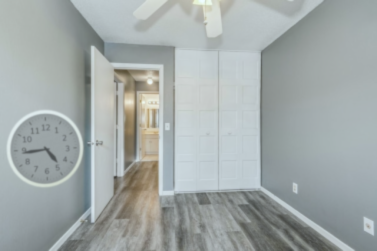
4:44
